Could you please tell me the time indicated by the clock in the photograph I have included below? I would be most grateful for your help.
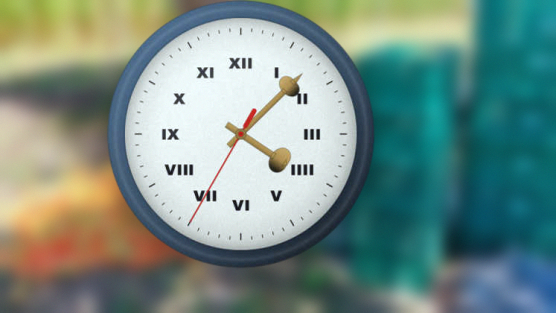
4:07:35
